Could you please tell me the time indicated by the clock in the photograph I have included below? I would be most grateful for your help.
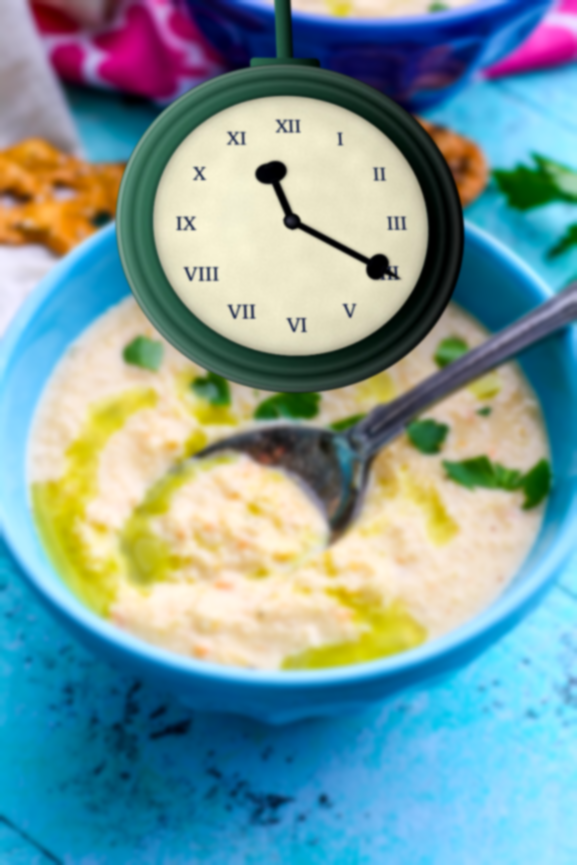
11:20
